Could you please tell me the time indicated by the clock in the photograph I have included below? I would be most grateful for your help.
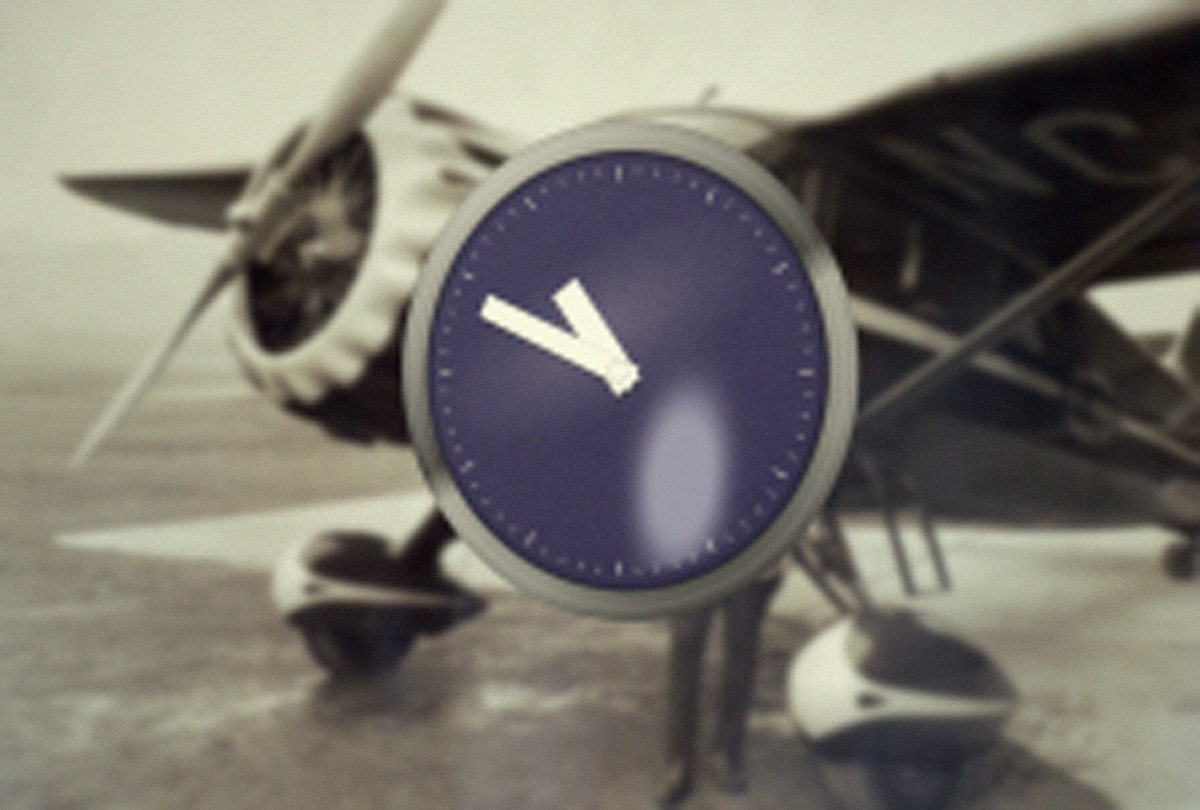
10:49
